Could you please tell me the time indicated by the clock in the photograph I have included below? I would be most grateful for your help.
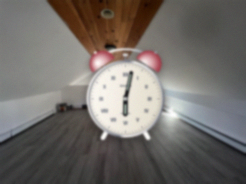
6:02
